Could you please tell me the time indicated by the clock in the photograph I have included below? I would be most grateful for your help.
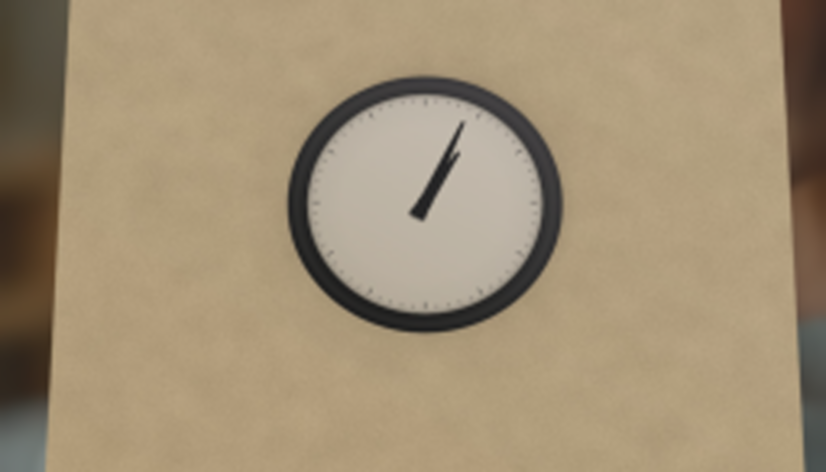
1:04
